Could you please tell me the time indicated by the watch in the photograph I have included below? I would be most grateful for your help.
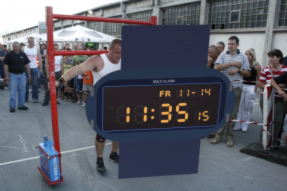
11:35:15
